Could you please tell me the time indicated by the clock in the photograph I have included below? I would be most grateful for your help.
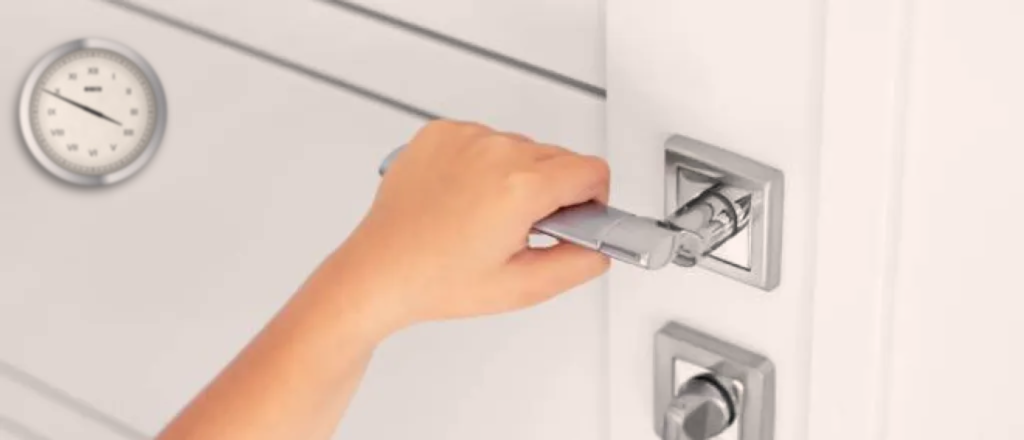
3:49
